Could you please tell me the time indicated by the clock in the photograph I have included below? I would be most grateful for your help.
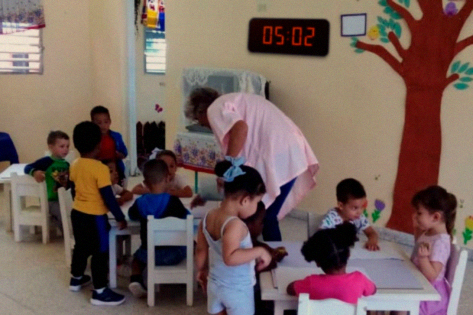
5:02
